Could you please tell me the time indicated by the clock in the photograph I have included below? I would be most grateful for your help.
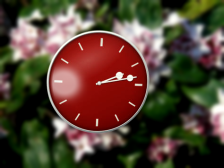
2:13
